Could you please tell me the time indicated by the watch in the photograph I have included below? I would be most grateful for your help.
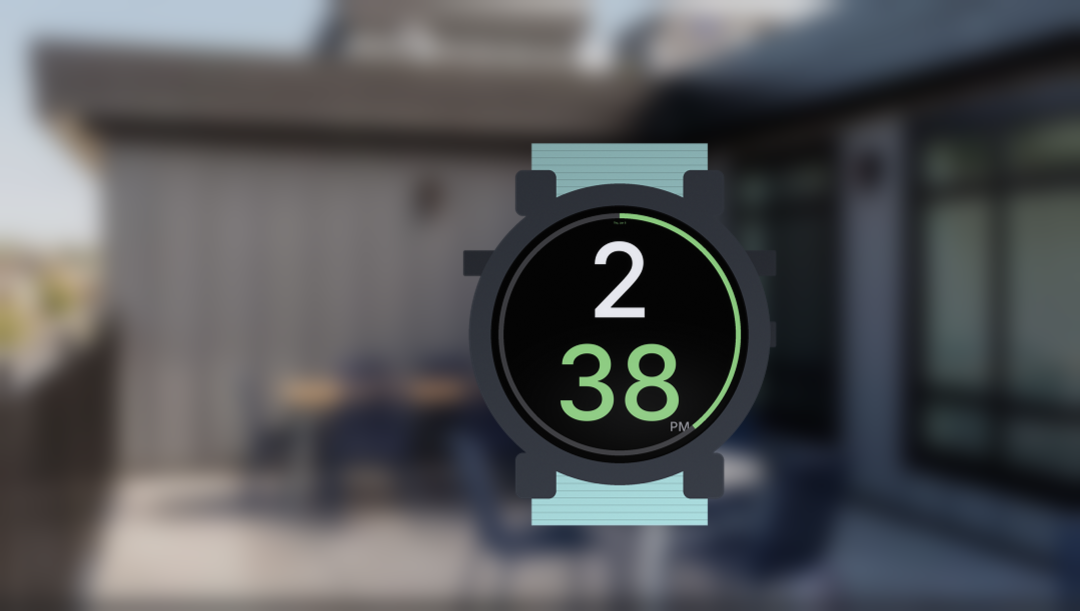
2:38
